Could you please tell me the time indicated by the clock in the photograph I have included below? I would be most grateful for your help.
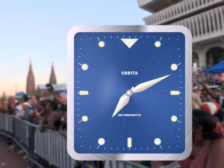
7:11
